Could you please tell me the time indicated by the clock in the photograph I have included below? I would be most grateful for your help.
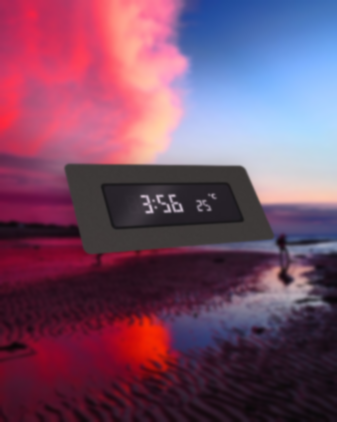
3:56
